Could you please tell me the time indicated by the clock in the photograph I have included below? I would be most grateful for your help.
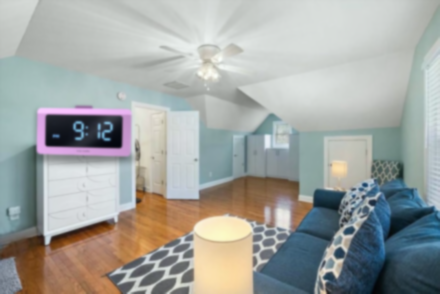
9:12
